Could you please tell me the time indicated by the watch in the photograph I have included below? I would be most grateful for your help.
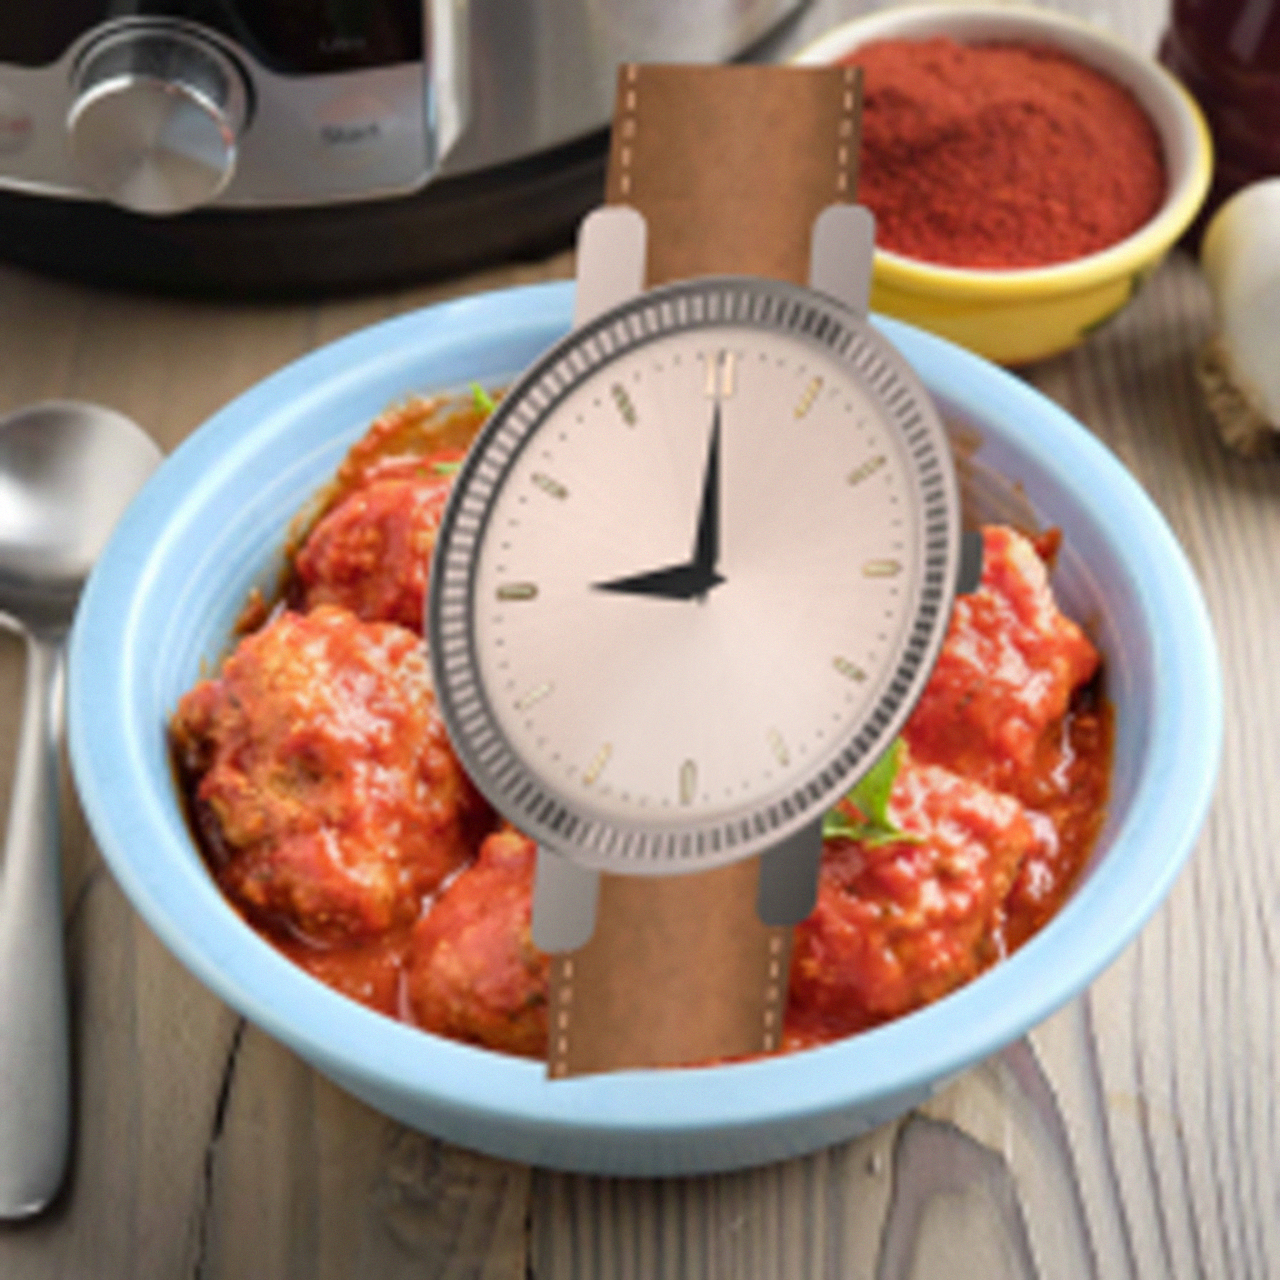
9:00
